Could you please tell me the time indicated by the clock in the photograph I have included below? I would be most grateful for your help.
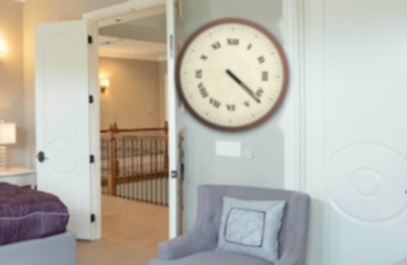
4:22
